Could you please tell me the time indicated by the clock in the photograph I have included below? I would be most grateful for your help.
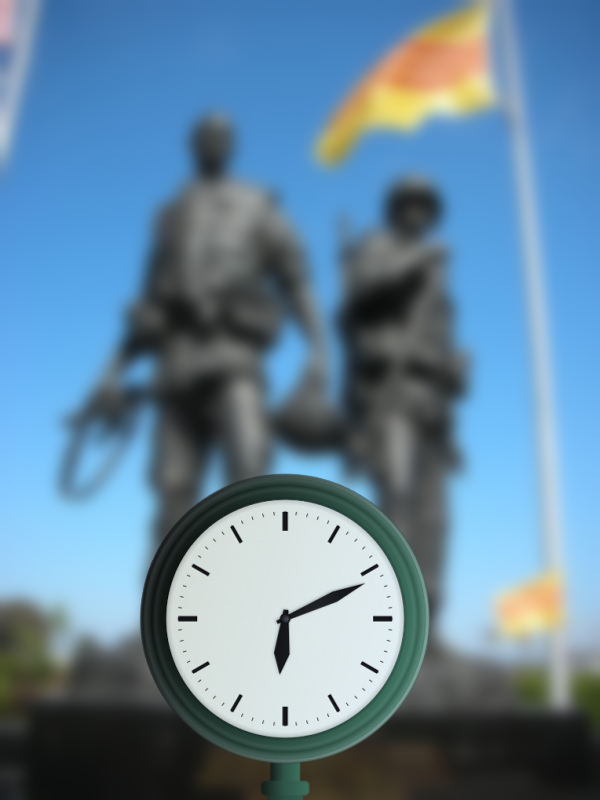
6:11
